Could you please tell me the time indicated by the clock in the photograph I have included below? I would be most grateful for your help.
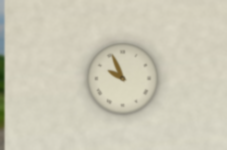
9:56
